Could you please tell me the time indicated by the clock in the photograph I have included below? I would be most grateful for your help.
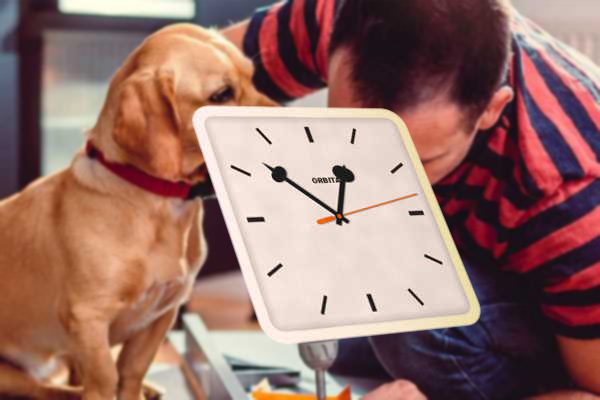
12:52:13
